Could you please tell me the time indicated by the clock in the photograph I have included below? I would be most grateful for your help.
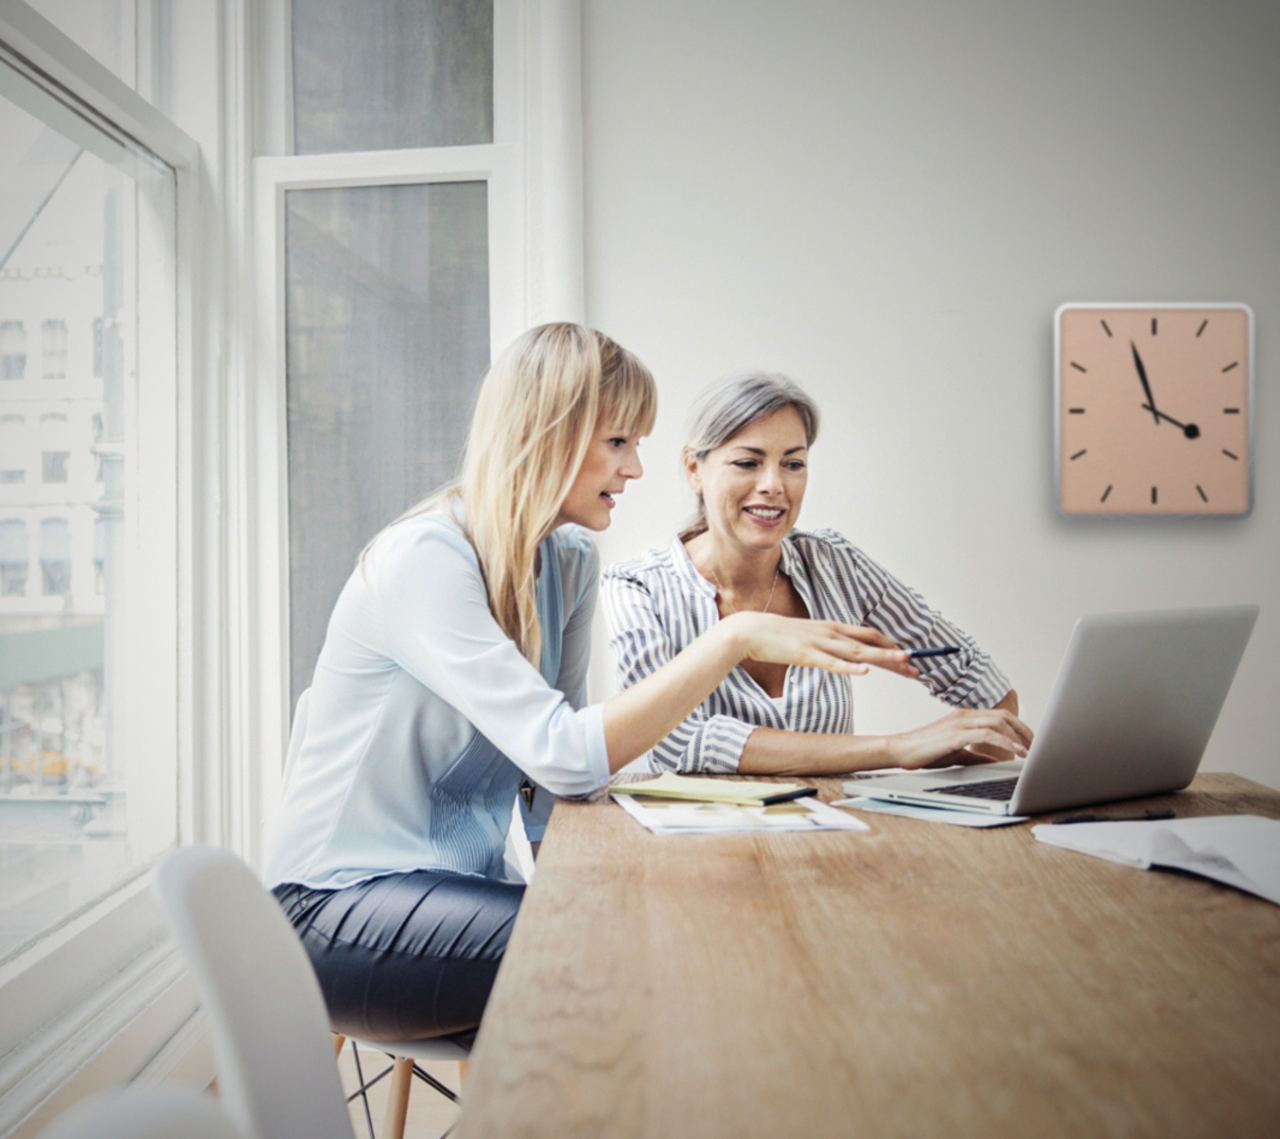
3:57
